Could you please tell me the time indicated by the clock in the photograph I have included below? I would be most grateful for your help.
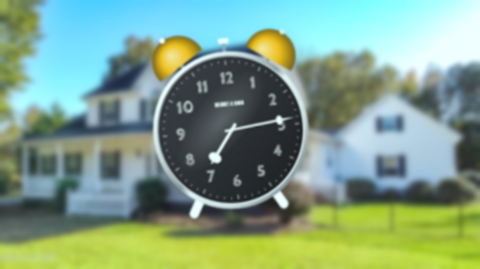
7:14
